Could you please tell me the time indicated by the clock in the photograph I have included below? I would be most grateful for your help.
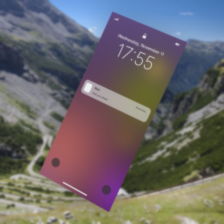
17:55
